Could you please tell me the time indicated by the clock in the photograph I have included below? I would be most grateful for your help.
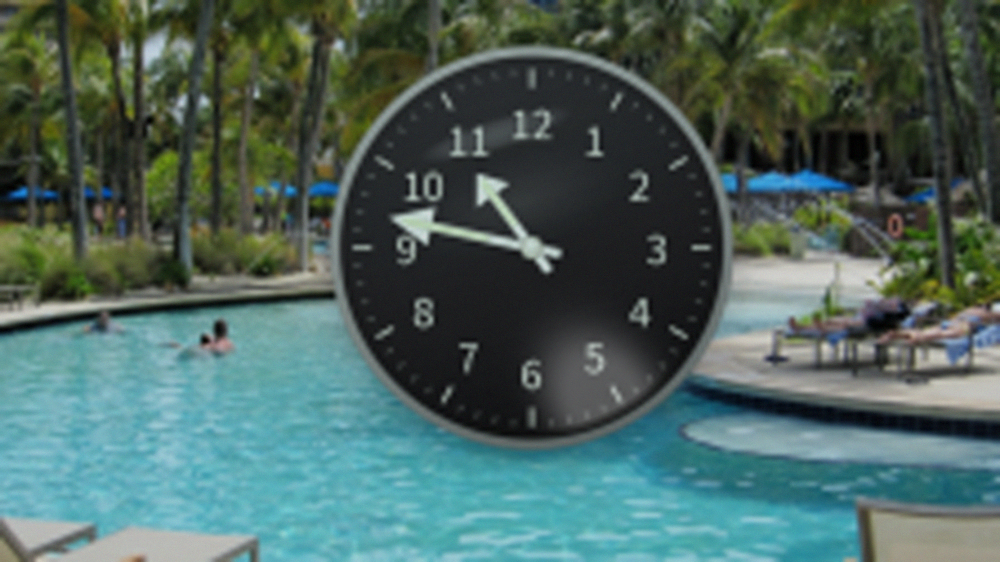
10:47
